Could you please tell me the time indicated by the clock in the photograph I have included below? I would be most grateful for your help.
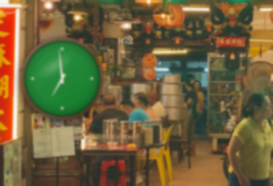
6:59
